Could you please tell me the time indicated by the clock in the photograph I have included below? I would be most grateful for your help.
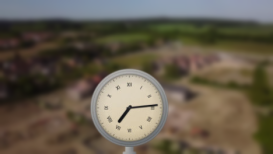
7:14
